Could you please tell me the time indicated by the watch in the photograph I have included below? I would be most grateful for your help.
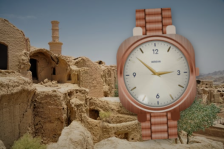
2:52
